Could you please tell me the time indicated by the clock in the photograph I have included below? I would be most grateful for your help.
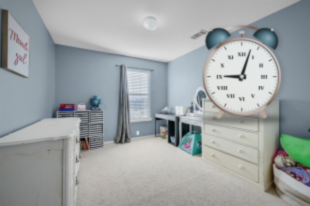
9:03
